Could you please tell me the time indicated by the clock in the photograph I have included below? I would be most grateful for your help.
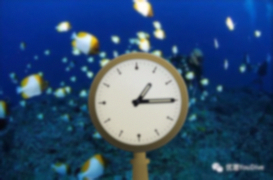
1:15
